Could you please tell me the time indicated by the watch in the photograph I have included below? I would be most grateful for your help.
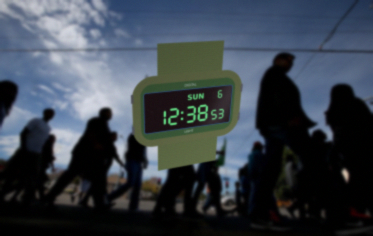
12:38:53
